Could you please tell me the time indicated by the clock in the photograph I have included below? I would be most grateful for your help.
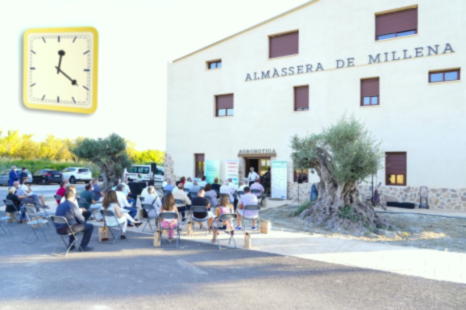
12:21
